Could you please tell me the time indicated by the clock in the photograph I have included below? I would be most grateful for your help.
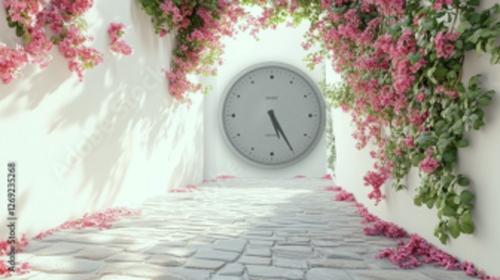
5:25
